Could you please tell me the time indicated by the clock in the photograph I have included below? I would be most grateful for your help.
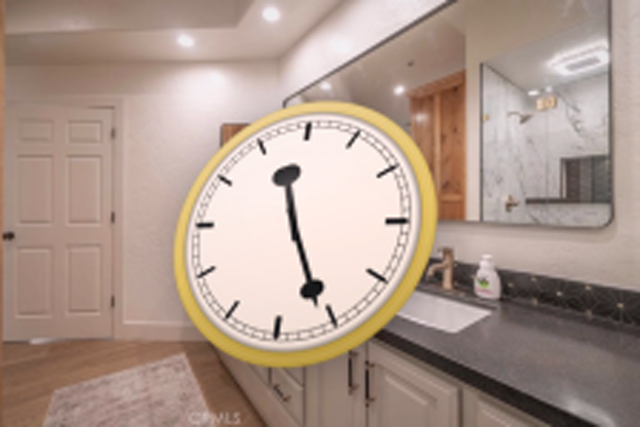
11:26
